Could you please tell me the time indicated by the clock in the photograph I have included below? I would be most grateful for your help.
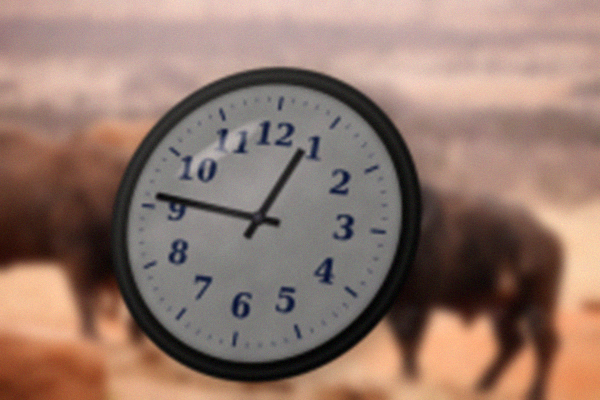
12:46
